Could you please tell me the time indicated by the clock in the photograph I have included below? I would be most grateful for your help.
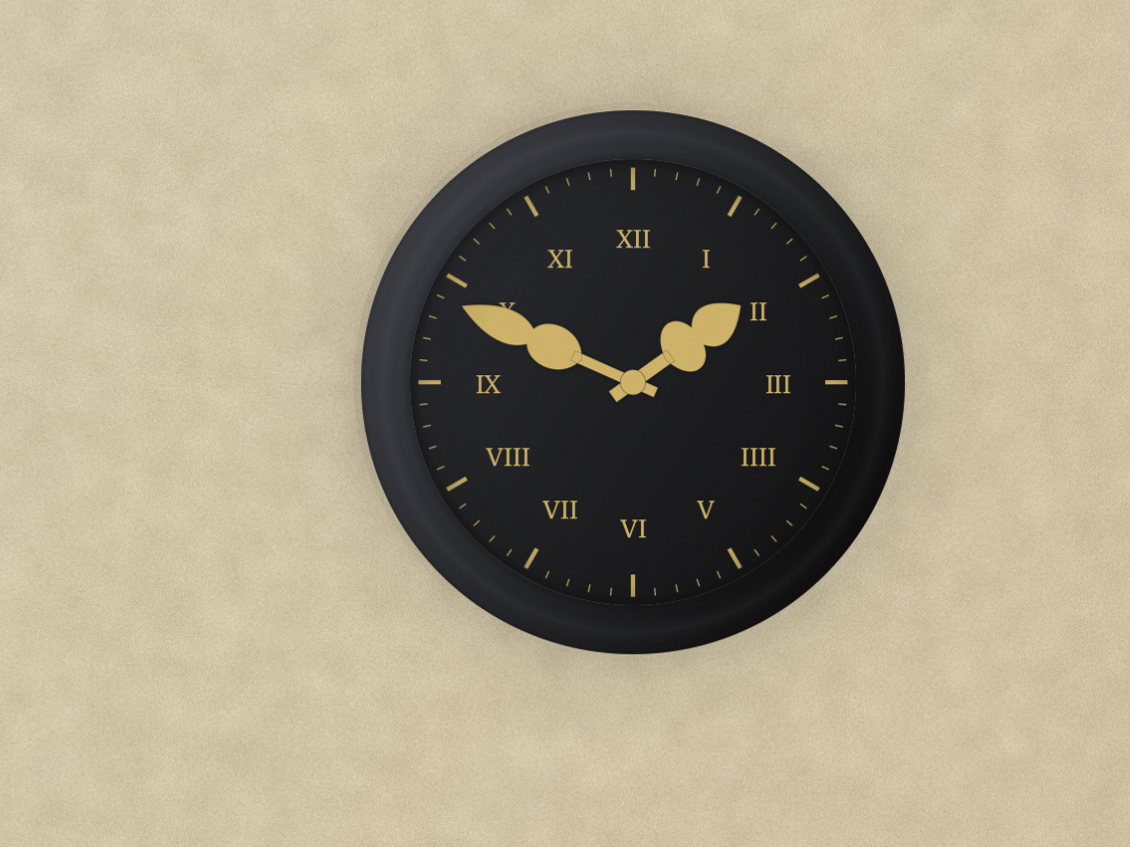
1:49
